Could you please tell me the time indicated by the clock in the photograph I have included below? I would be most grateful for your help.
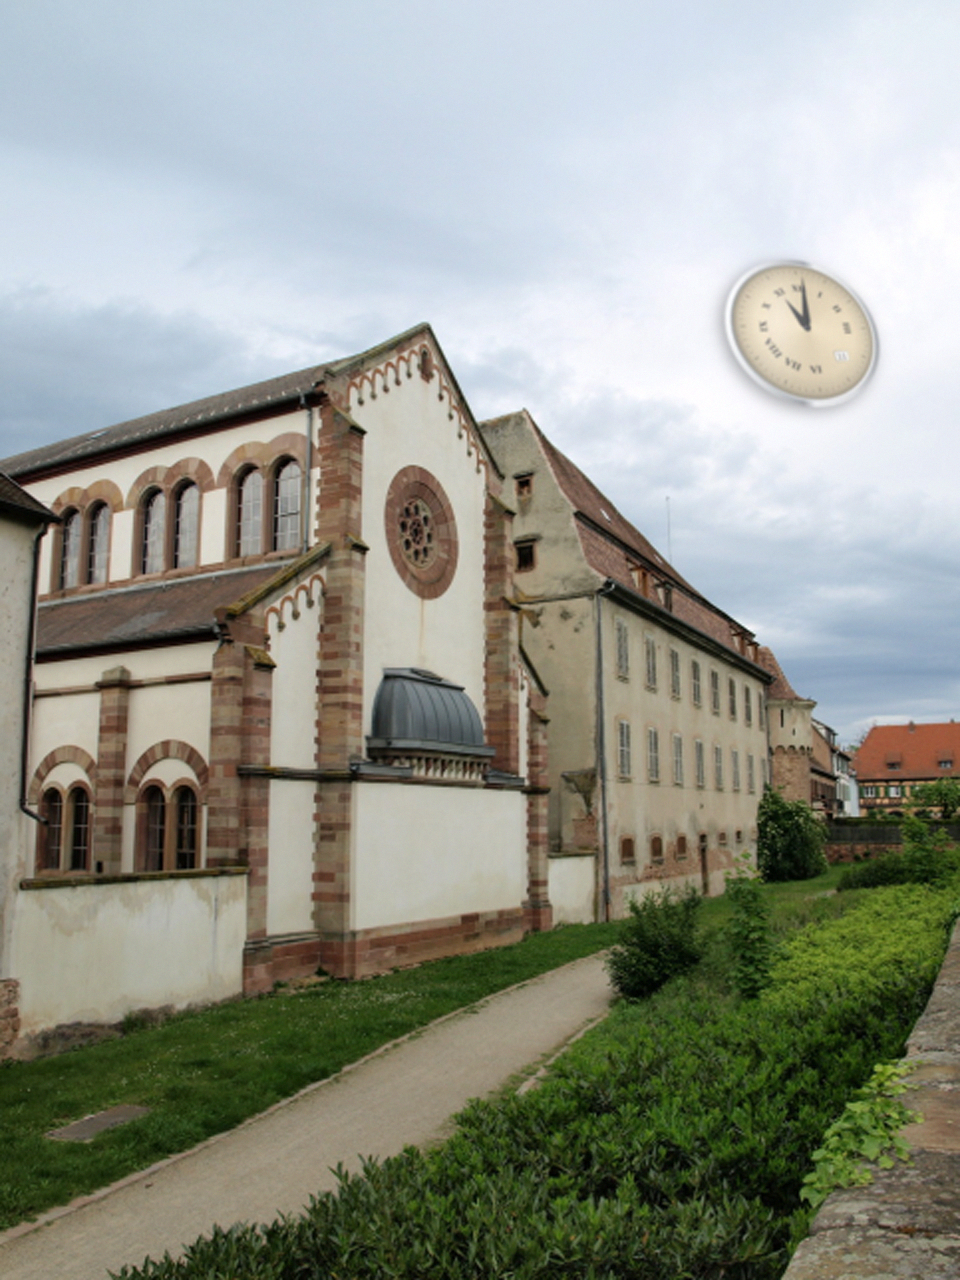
11:01
